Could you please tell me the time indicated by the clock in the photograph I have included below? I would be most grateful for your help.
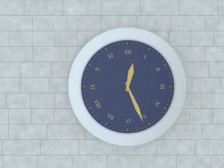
12:26
